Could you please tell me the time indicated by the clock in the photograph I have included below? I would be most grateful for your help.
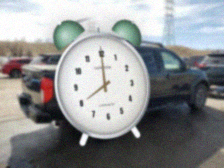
8:00
